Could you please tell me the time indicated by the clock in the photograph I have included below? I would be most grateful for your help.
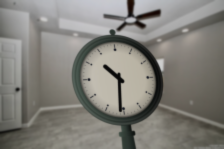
10:31
